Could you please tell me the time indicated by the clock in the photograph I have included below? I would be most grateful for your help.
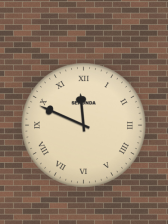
11:49
